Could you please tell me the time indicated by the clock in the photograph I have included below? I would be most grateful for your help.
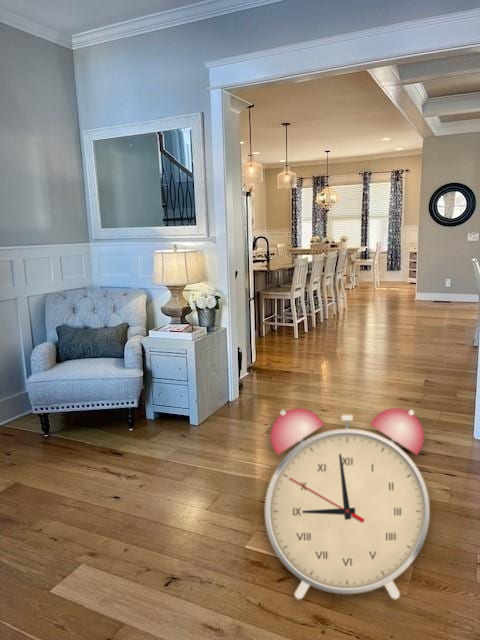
8:58:50
